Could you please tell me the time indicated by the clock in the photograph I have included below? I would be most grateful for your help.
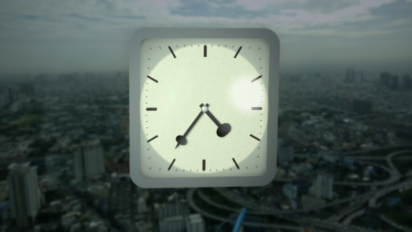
4:36
